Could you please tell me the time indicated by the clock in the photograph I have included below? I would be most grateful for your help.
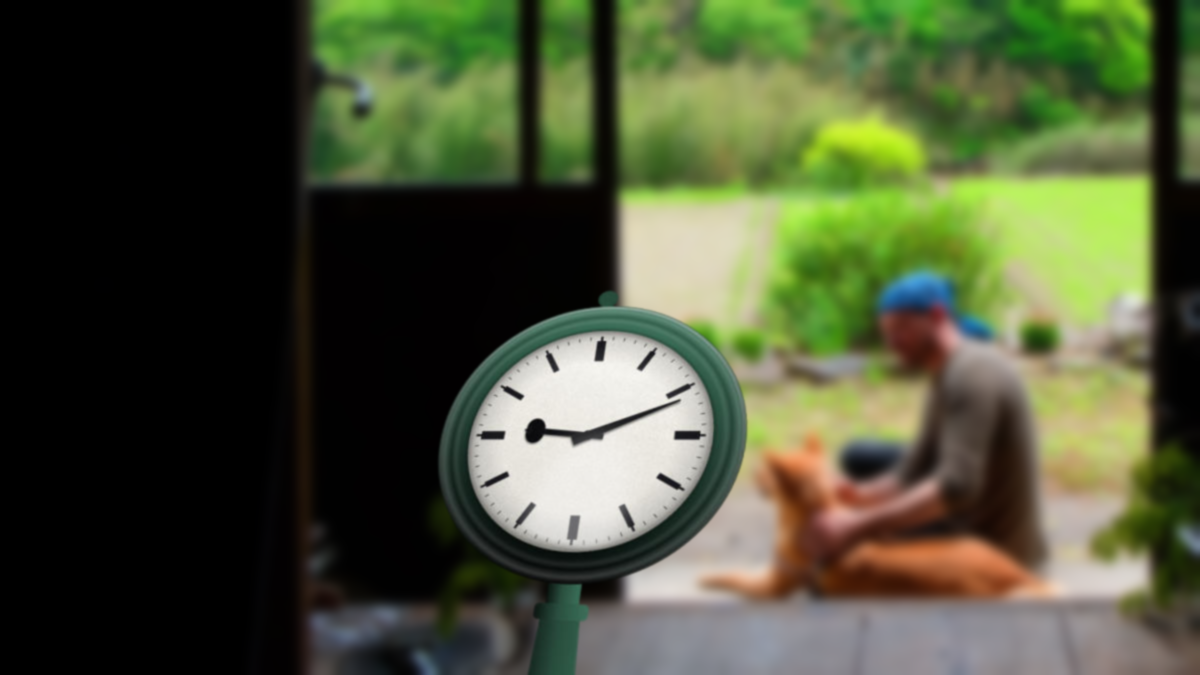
9:11
